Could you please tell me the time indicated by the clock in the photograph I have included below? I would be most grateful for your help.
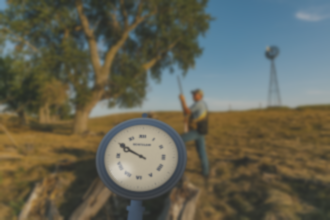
9:50
